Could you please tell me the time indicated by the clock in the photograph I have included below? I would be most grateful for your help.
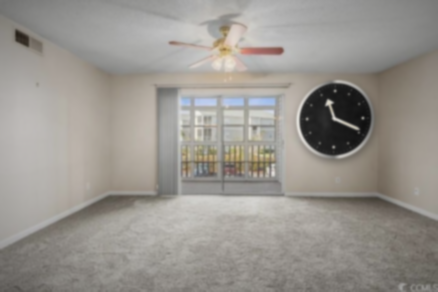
11:19
